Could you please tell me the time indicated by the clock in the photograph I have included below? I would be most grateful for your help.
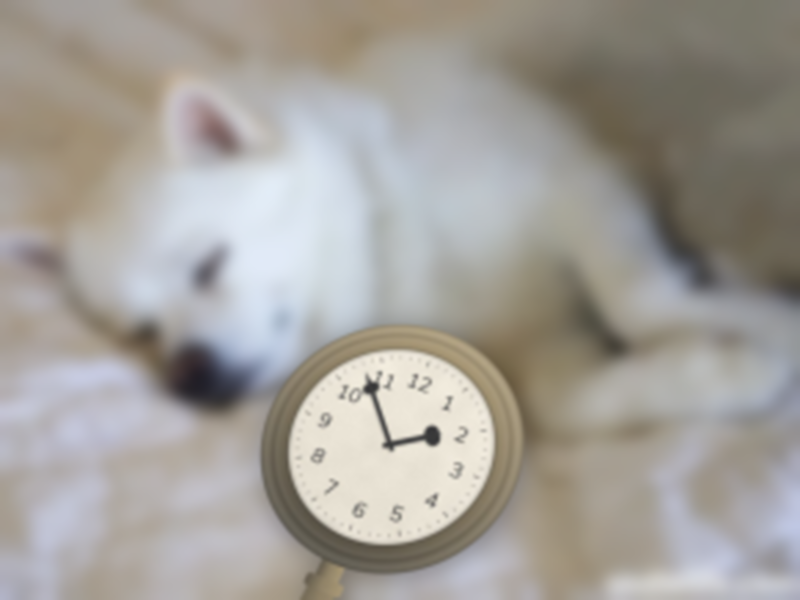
1:53
